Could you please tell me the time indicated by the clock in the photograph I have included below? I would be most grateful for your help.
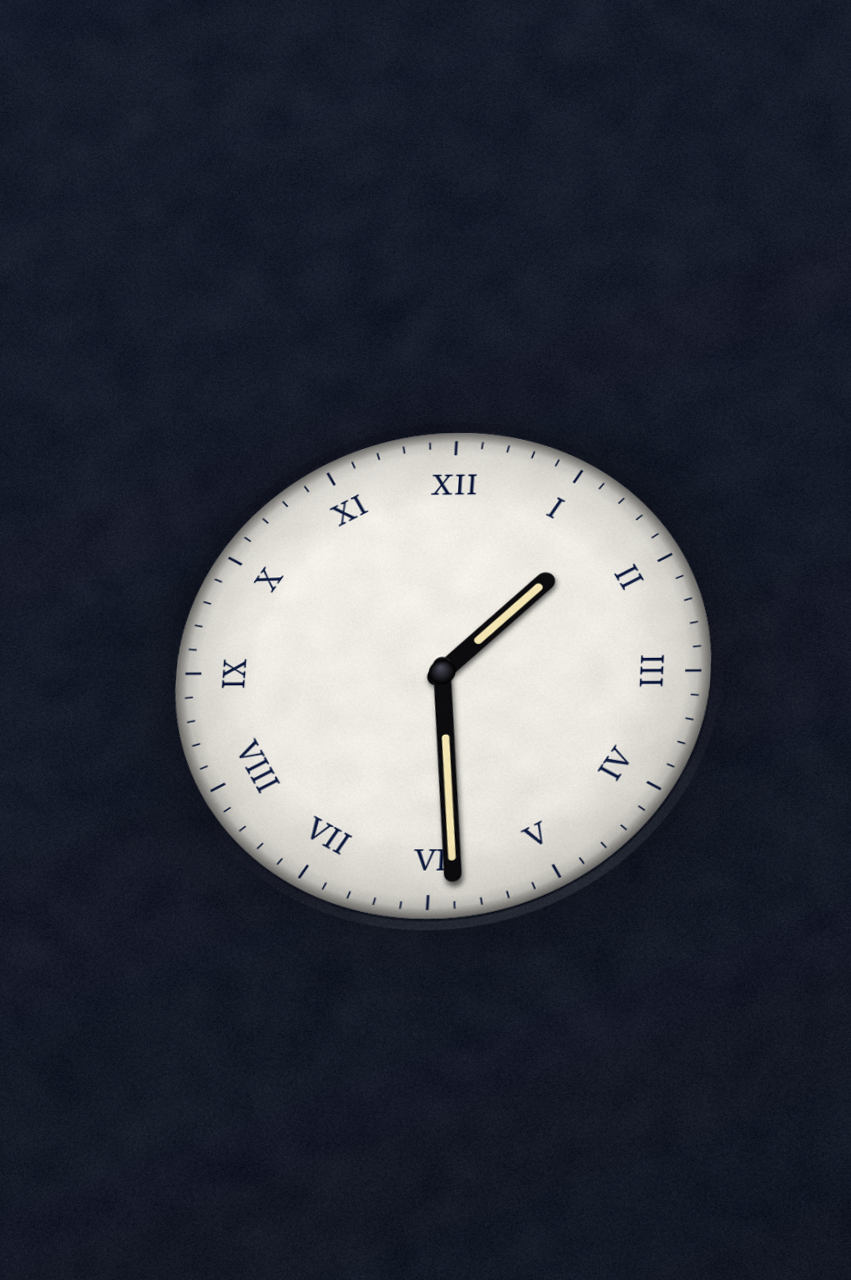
1:29
